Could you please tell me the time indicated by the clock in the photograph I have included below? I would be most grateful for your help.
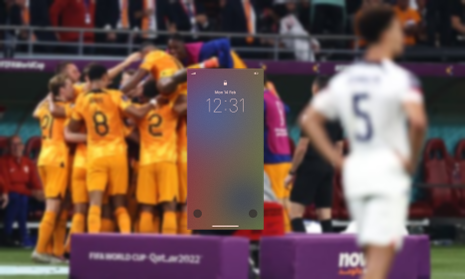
12:31
